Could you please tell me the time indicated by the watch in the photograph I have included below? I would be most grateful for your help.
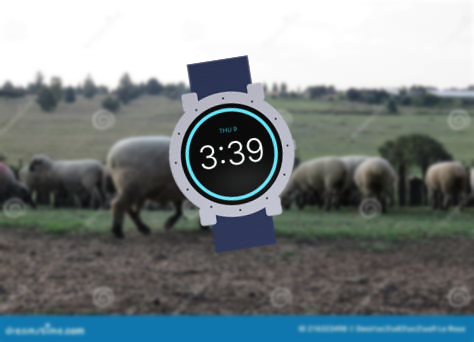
3:39
